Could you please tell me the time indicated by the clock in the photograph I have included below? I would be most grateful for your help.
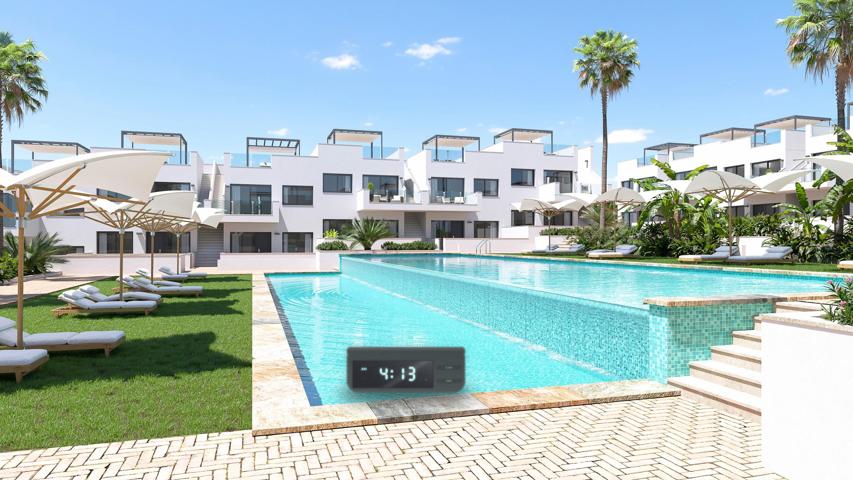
4:13
